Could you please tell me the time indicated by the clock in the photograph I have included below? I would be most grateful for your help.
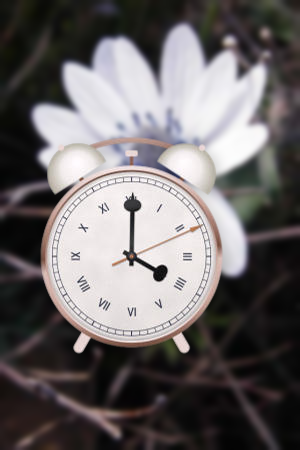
4:00:11
